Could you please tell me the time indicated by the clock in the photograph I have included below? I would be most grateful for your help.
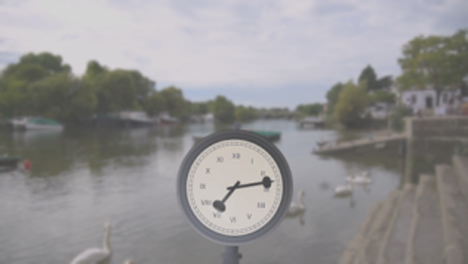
7:13
